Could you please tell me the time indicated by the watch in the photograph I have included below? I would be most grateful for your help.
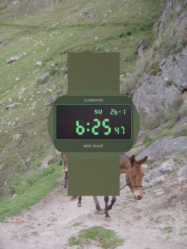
6:25
